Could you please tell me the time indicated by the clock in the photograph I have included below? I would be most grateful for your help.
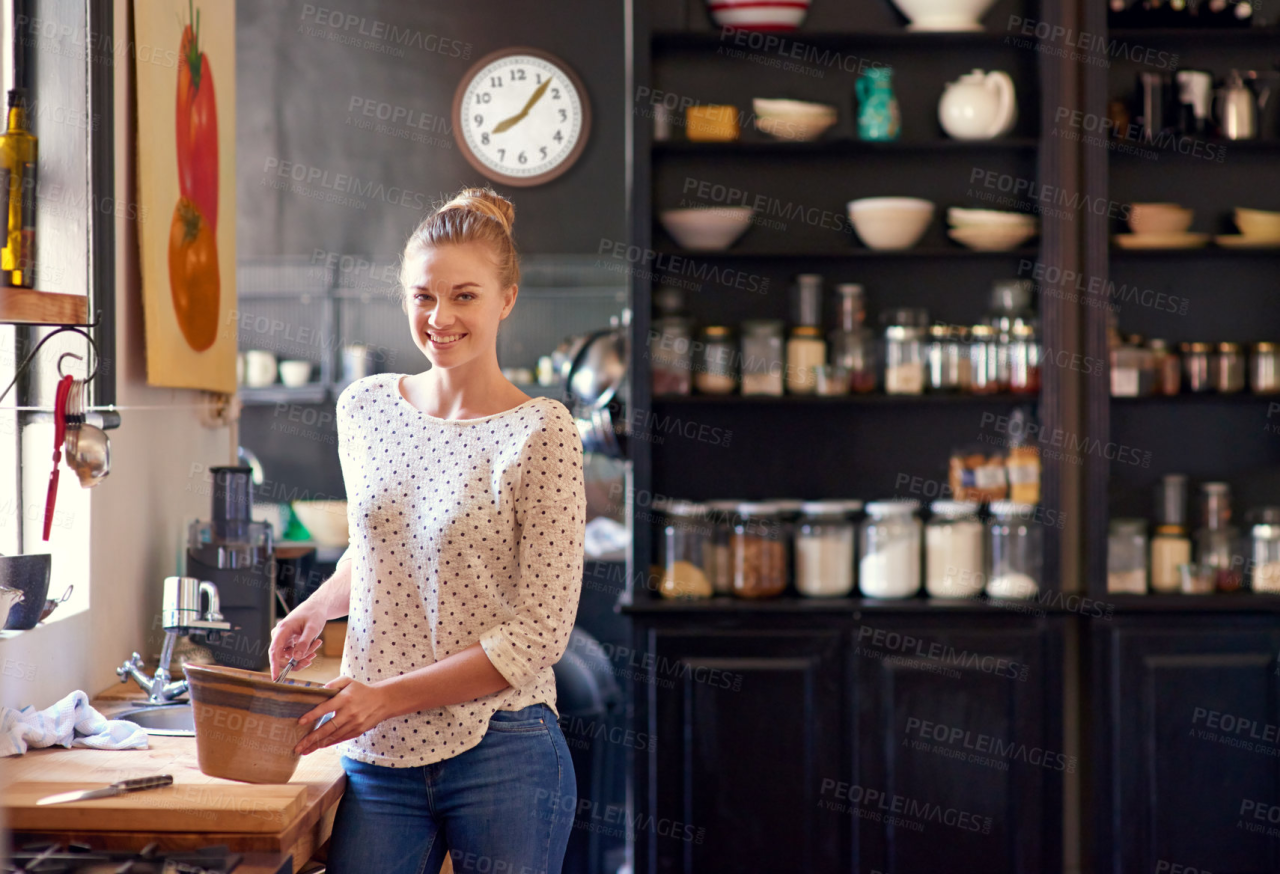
8:07
